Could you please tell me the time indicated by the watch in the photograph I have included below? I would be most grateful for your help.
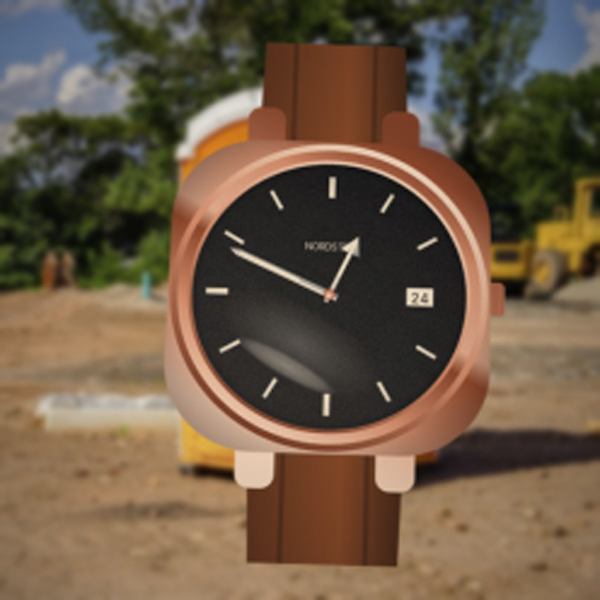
12:49
